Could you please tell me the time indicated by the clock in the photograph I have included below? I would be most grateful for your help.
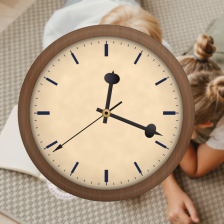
12:18:39
